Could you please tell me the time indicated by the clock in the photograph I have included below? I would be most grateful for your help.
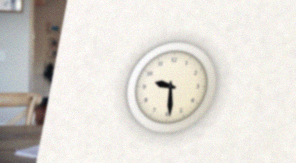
9:29
